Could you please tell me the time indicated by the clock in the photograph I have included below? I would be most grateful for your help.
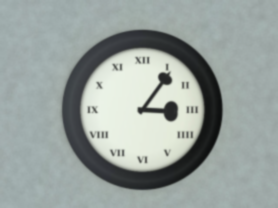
3:06
